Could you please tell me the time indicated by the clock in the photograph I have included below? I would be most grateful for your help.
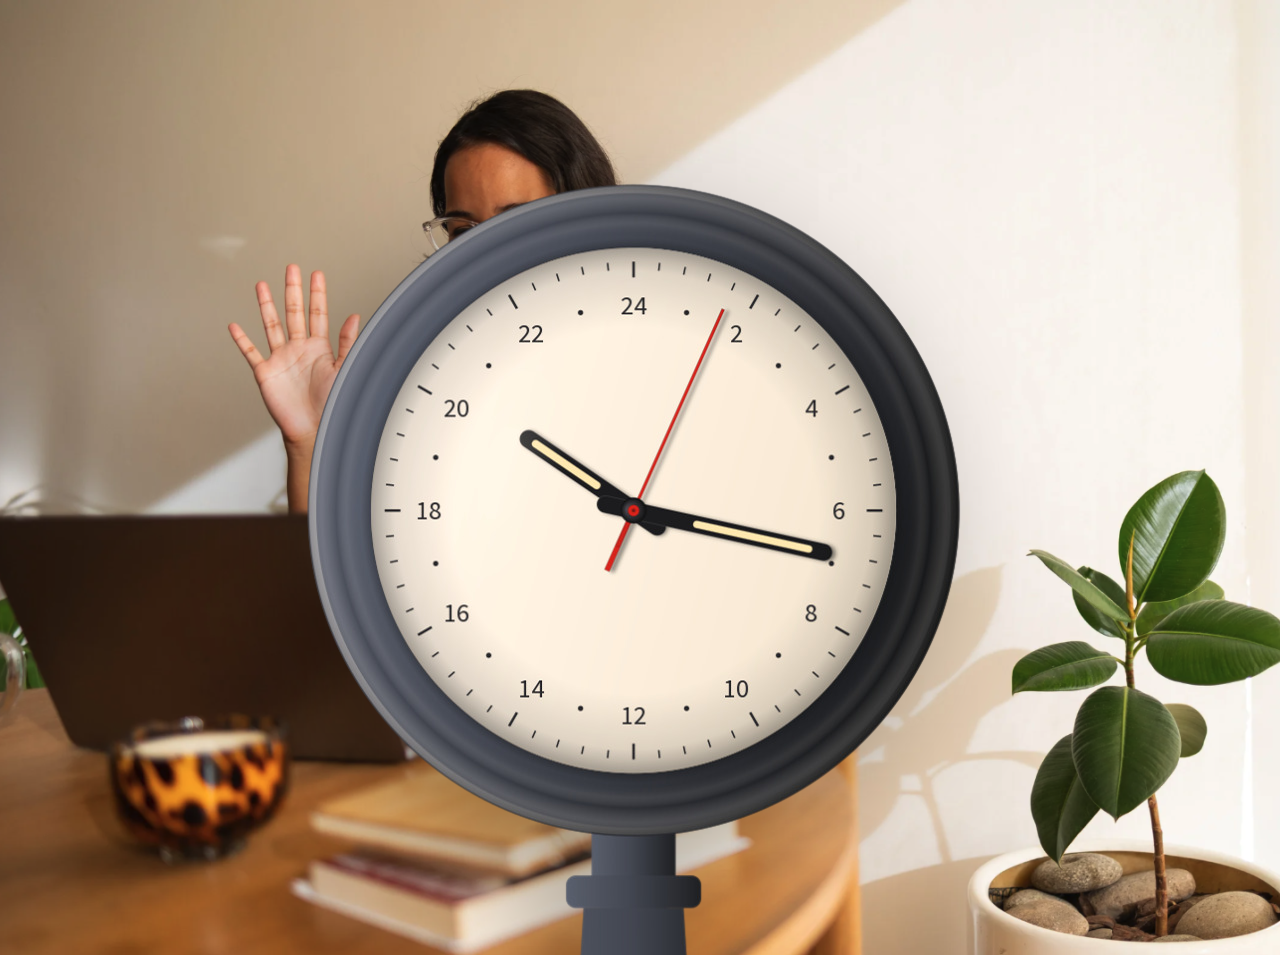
20:17:04
